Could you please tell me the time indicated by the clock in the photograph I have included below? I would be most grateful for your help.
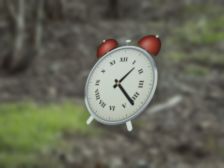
1:22
